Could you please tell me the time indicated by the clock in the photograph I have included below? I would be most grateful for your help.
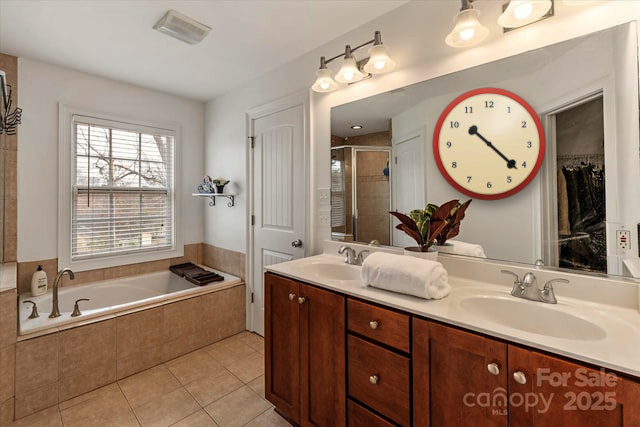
10:22
